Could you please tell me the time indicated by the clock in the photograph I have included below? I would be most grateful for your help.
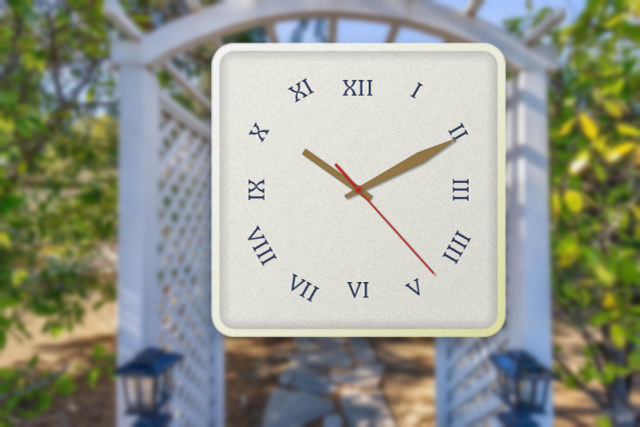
10:10:23
